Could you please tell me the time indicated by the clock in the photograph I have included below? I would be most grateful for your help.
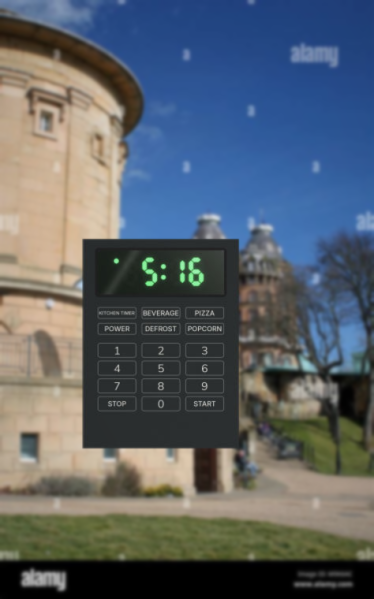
5:16
